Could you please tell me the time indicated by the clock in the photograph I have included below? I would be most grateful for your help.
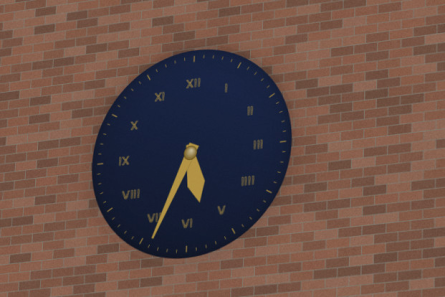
5:34
